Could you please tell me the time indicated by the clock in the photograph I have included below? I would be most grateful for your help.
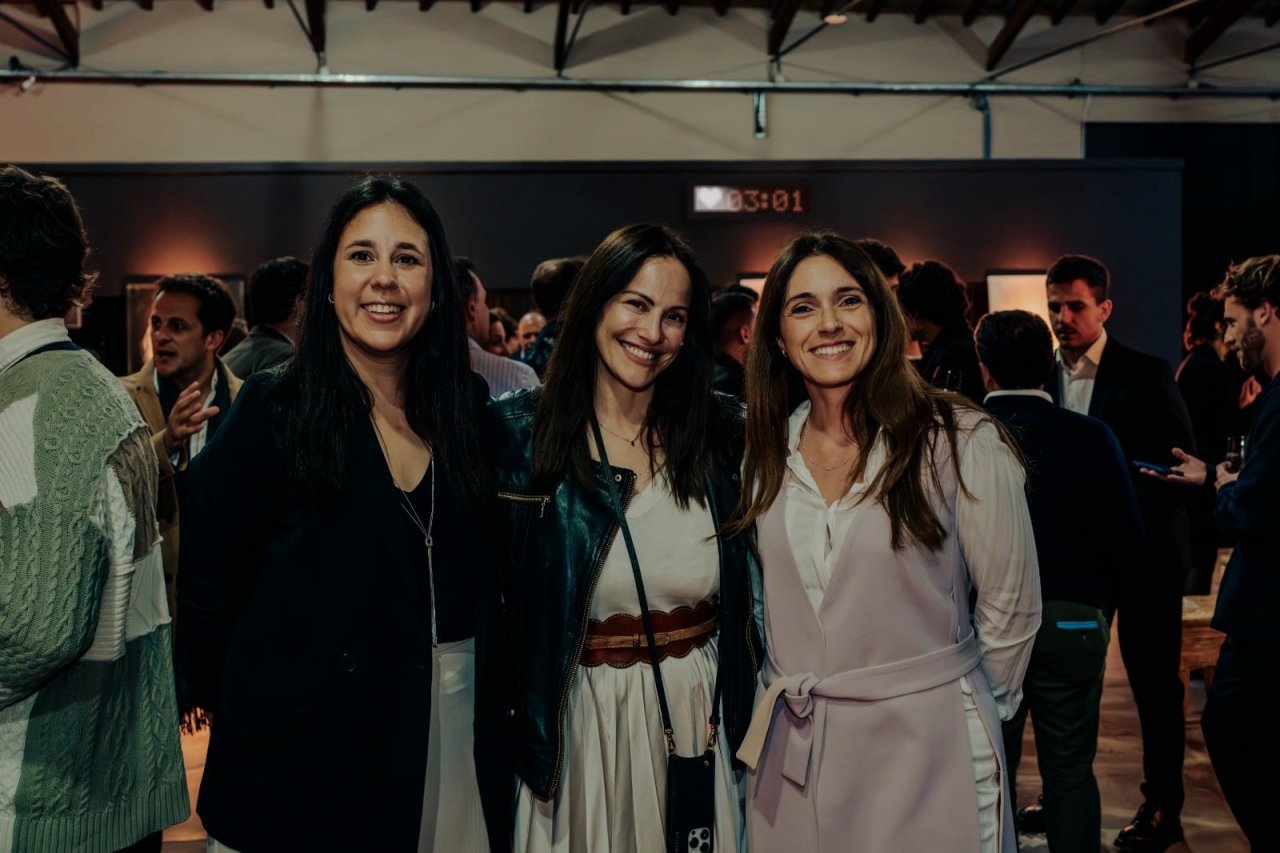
3:01
